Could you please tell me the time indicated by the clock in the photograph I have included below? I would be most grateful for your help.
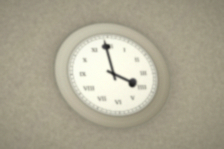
3:59
